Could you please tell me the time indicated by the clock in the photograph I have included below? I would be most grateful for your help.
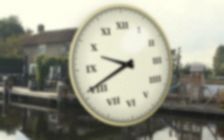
9:41
